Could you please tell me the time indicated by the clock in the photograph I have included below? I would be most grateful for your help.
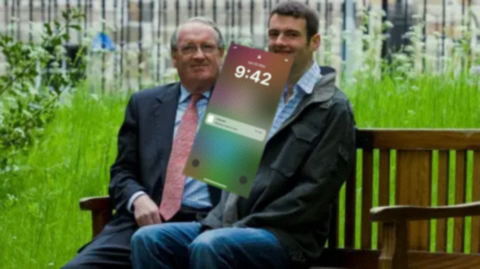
9:42
